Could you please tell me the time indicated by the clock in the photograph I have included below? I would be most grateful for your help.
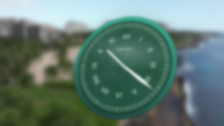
10:21
